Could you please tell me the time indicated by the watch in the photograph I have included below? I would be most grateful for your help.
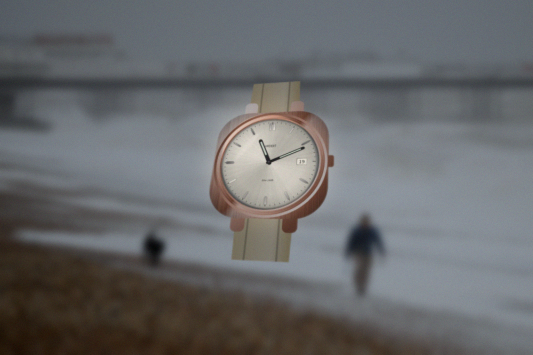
11:11
